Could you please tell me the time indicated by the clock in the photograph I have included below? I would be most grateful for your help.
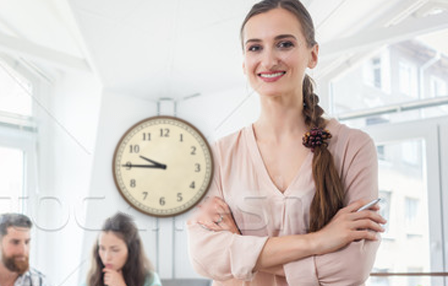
9:45
